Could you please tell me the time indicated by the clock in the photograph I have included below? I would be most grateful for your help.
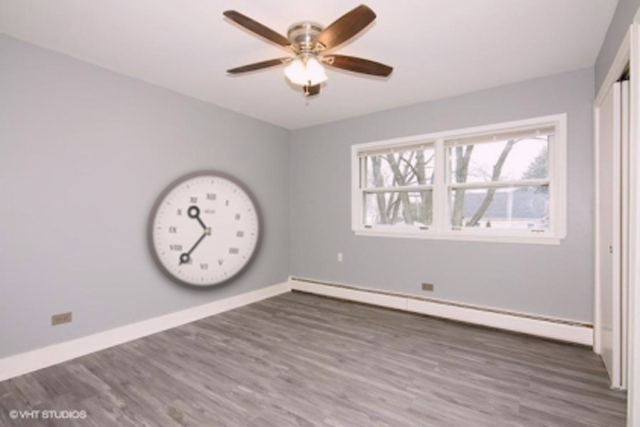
10:36
